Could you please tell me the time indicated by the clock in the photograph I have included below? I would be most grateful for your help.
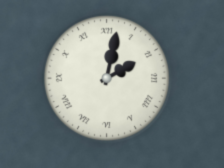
2:02
